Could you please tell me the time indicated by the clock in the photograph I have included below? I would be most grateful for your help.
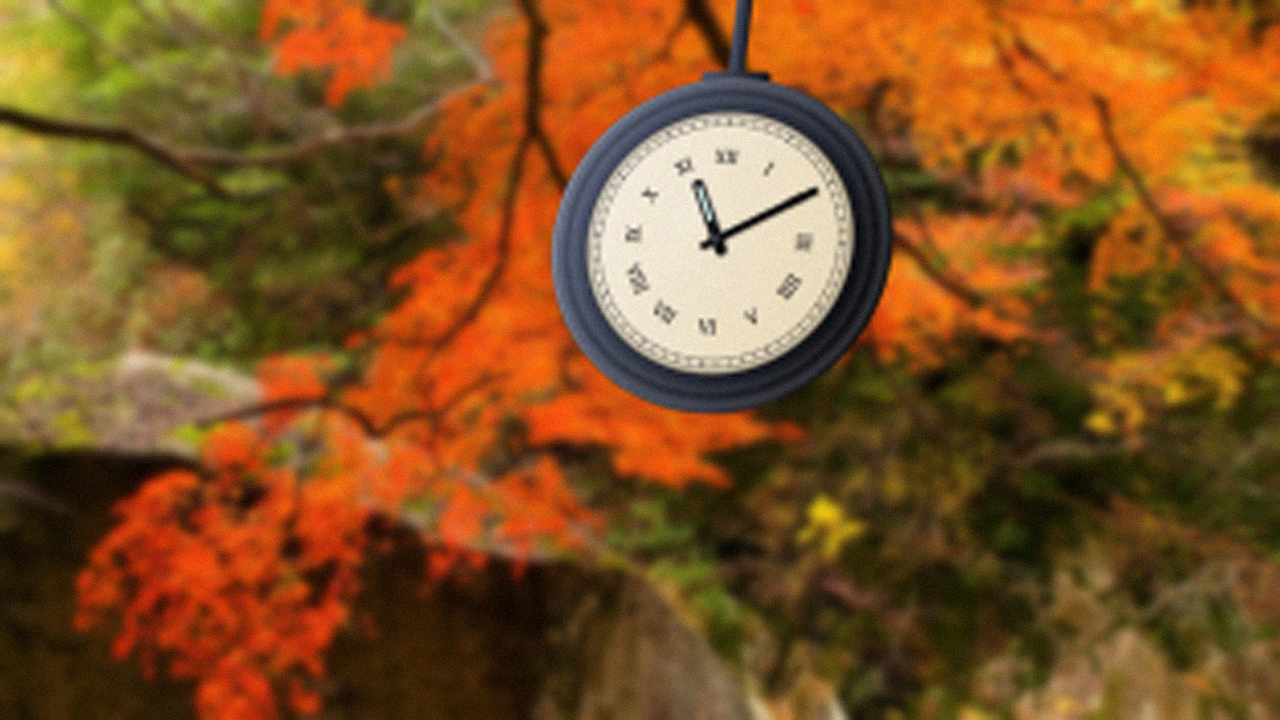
11:10
